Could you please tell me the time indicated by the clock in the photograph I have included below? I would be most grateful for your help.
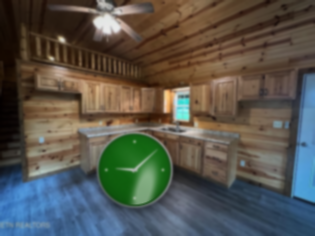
9:08
